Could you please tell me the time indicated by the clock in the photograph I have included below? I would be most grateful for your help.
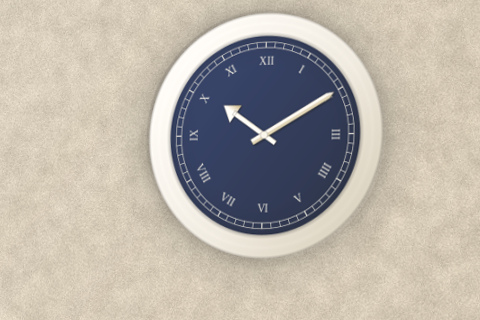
10:10
